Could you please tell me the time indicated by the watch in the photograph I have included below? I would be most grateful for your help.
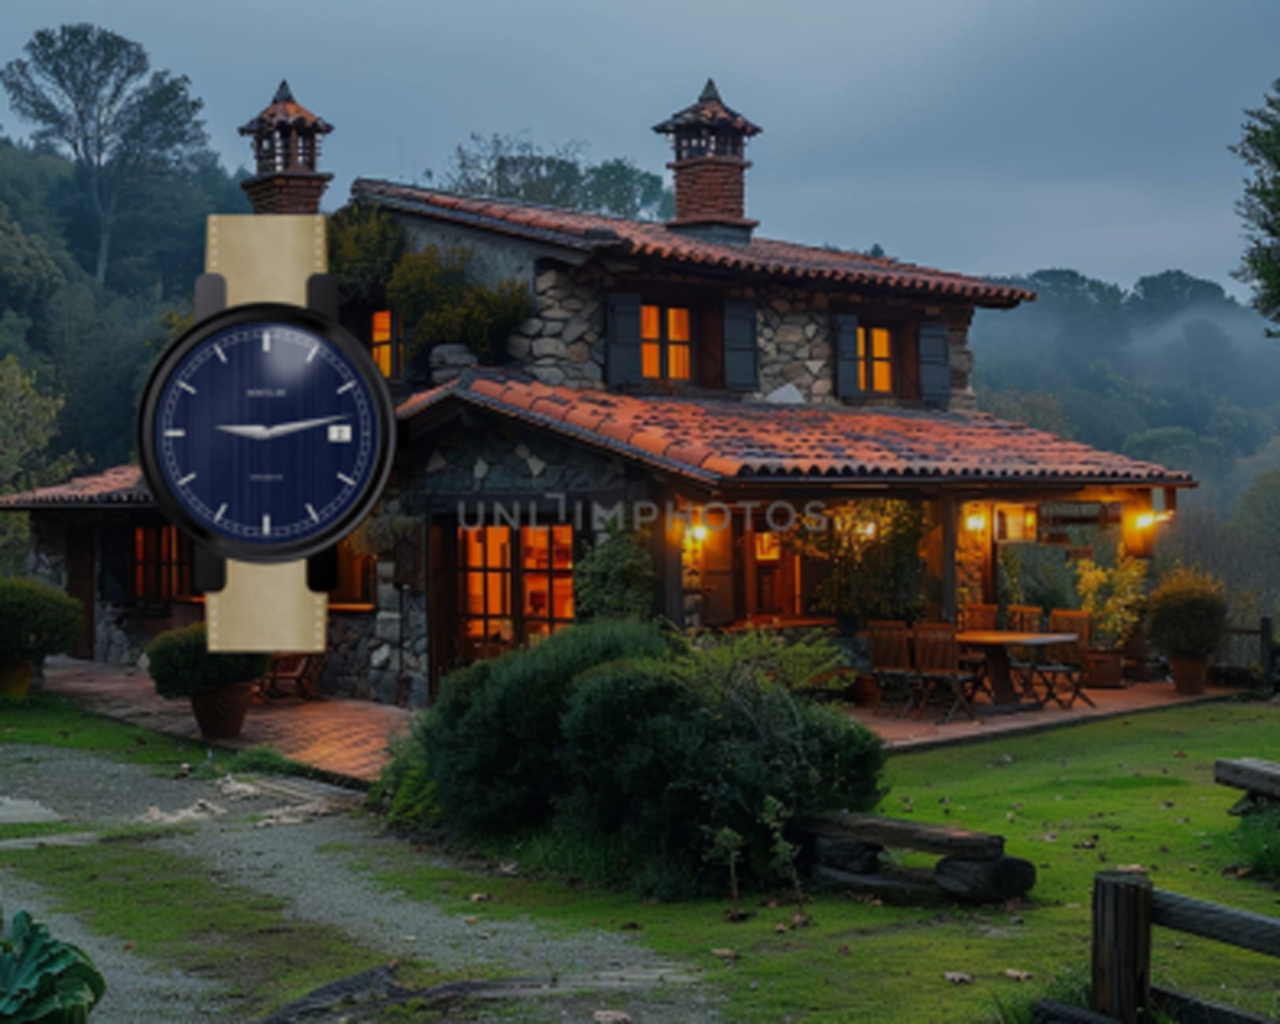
9:13
